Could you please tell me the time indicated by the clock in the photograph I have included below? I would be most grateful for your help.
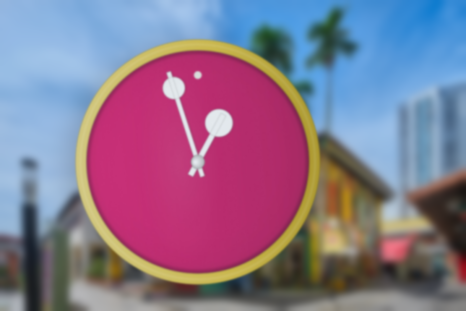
12:57
